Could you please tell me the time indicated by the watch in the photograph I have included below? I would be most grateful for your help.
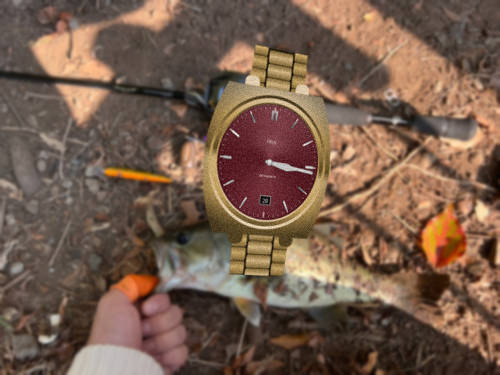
3:16
